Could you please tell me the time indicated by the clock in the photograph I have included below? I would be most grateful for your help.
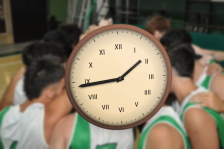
1:44
